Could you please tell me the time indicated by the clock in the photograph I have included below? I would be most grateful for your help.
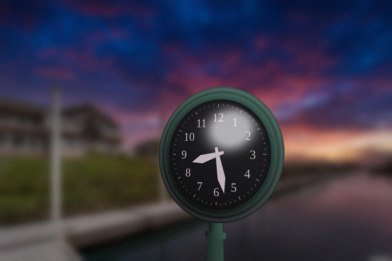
8:28
